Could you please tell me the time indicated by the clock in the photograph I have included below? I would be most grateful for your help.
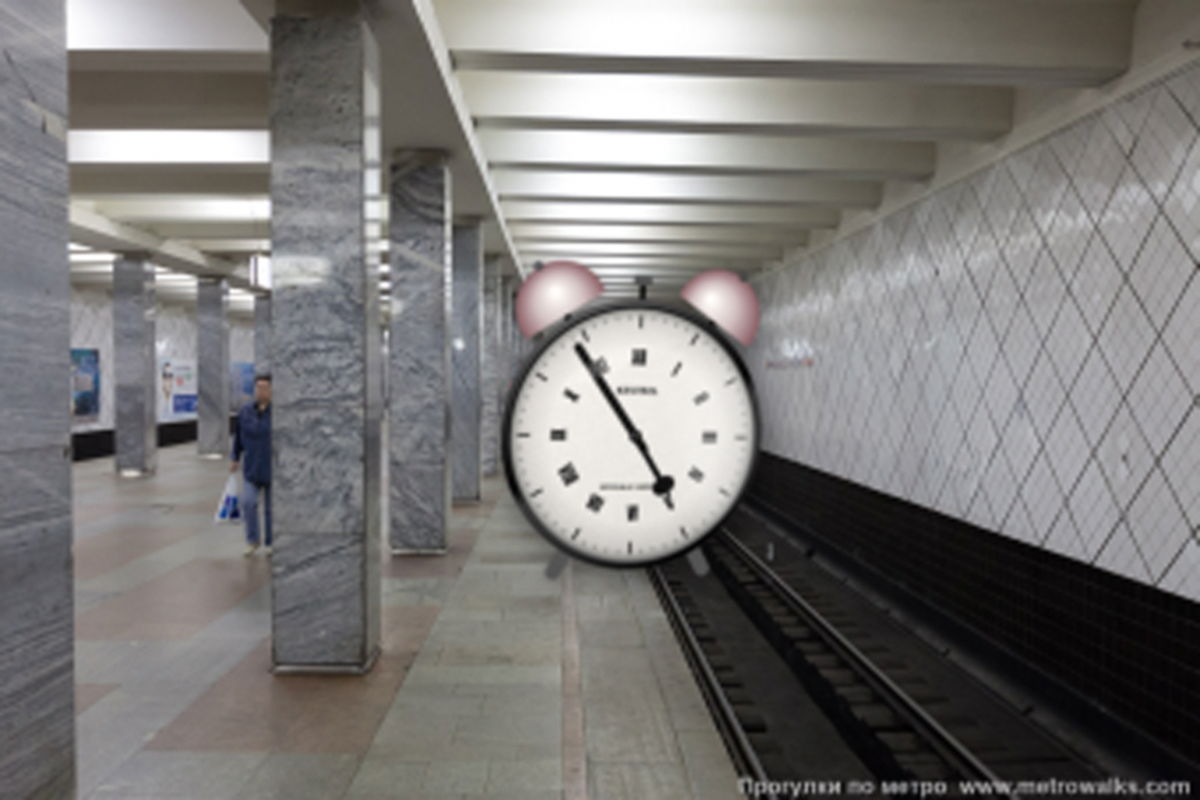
4:54
